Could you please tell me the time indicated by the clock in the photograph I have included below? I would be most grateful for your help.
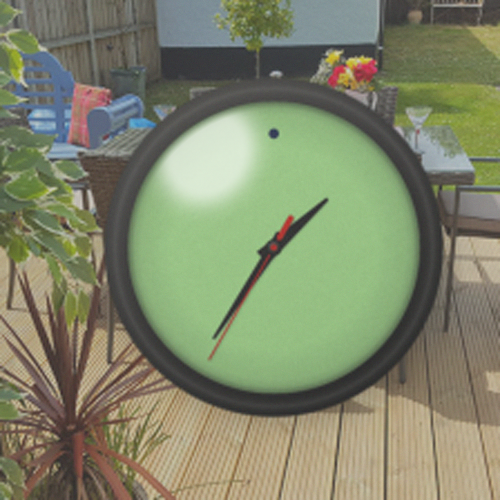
1:35:35
